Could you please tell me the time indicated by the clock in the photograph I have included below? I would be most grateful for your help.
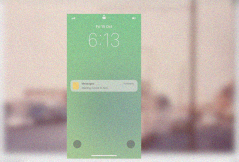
6:13
